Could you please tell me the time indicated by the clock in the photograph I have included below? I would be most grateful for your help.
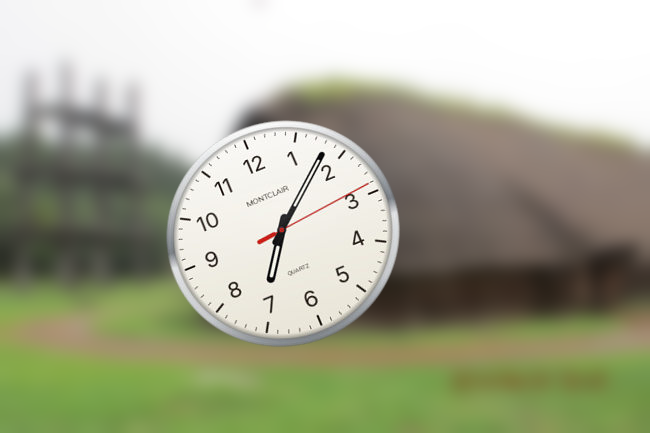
7:08:14
